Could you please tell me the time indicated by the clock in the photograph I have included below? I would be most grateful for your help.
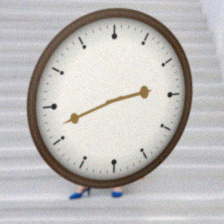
2:42
